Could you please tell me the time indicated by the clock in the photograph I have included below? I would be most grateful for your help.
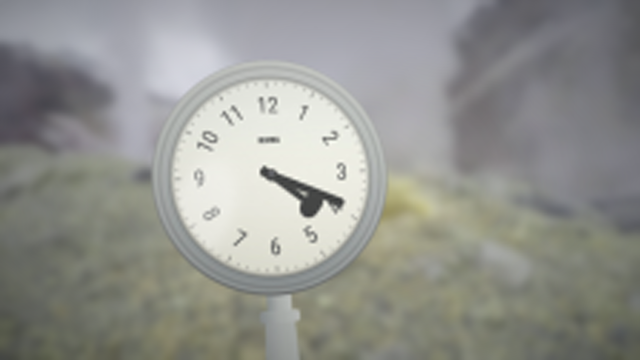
4:19
